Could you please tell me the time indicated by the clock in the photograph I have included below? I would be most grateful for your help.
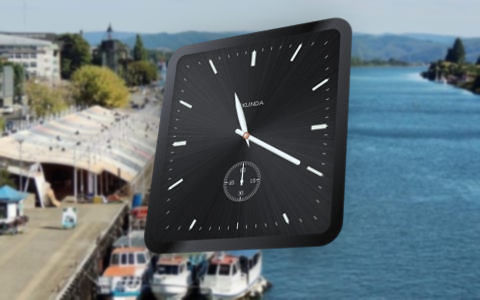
11:20
